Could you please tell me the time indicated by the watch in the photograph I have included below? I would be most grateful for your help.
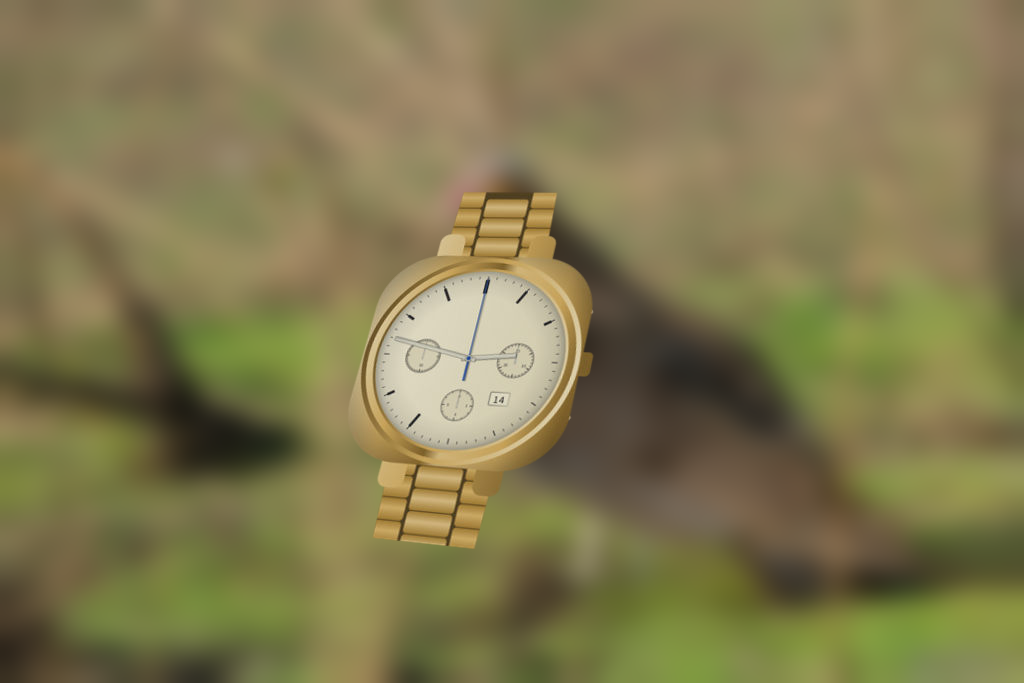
2:47
